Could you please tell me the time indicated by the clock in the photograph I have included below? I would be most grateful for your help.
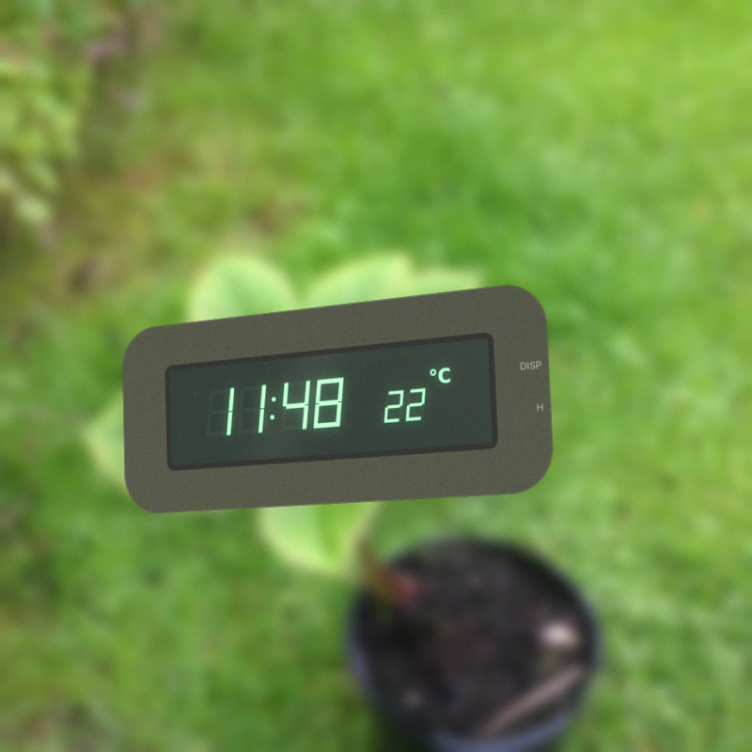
11:48
